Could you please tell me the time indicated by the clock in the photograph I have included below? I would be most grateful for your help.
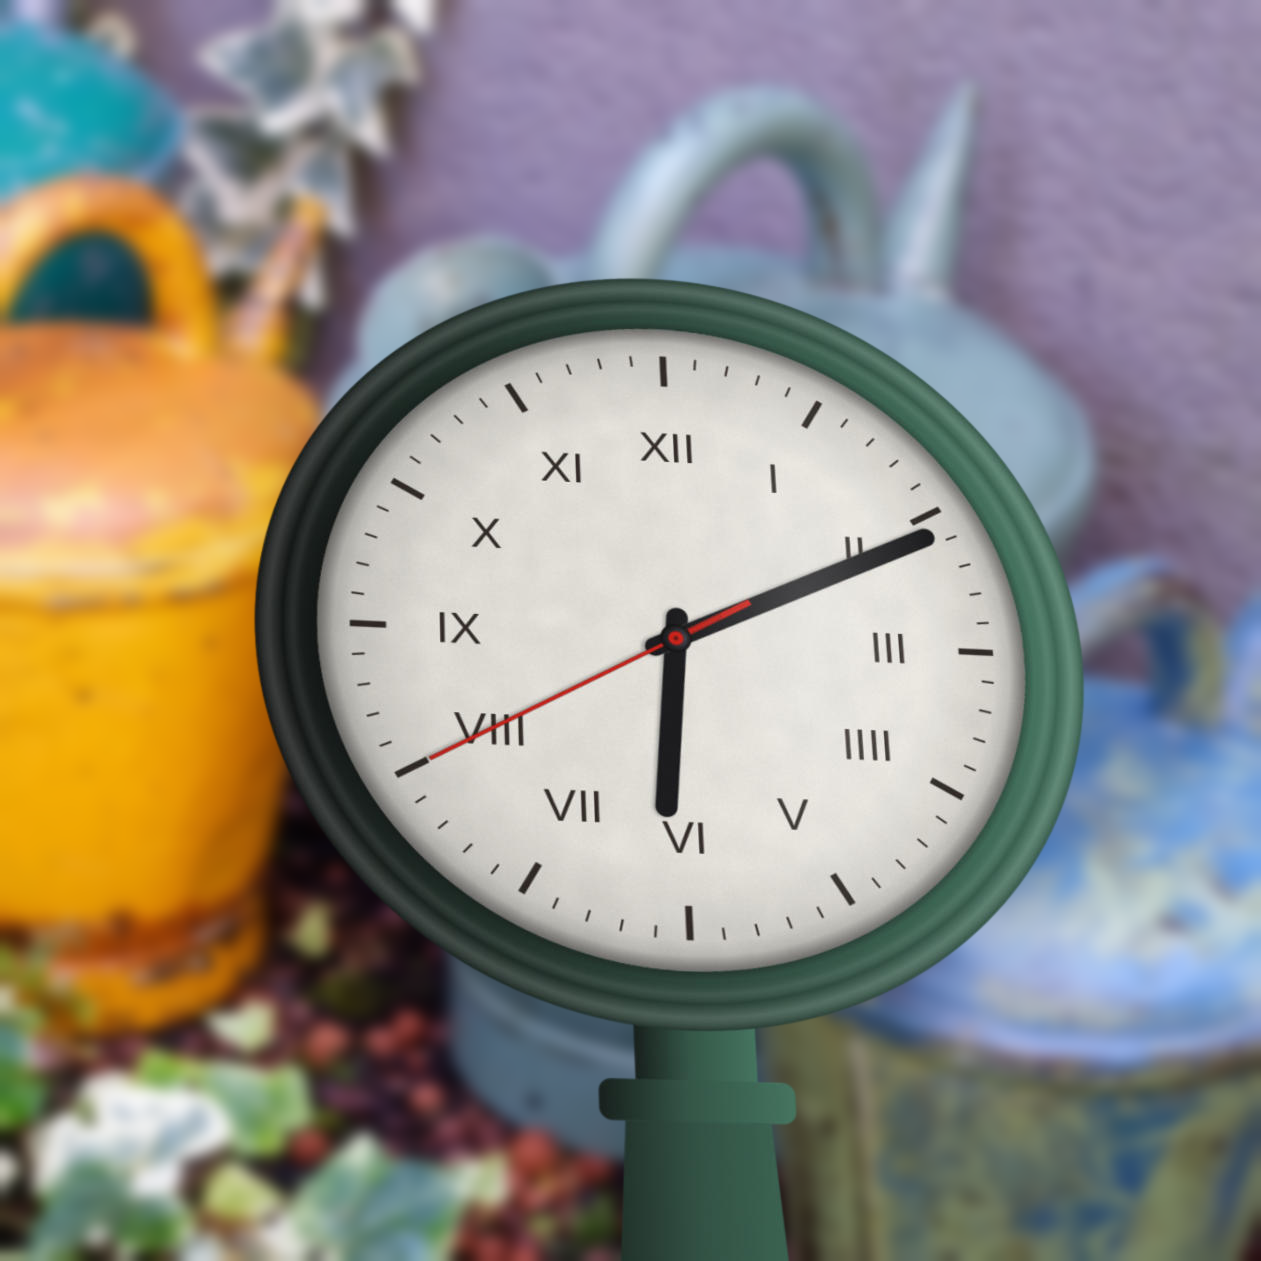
6:10:40
